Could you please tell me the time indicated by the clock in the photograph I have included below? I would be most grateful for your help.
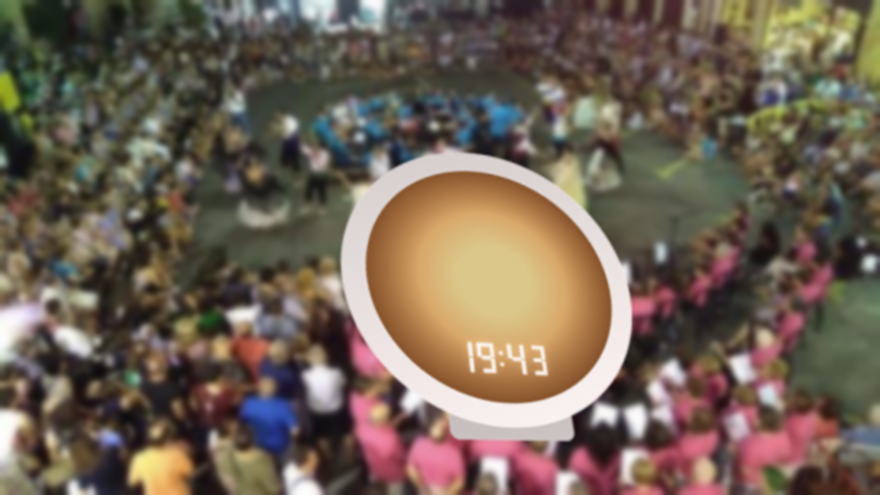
19:43
